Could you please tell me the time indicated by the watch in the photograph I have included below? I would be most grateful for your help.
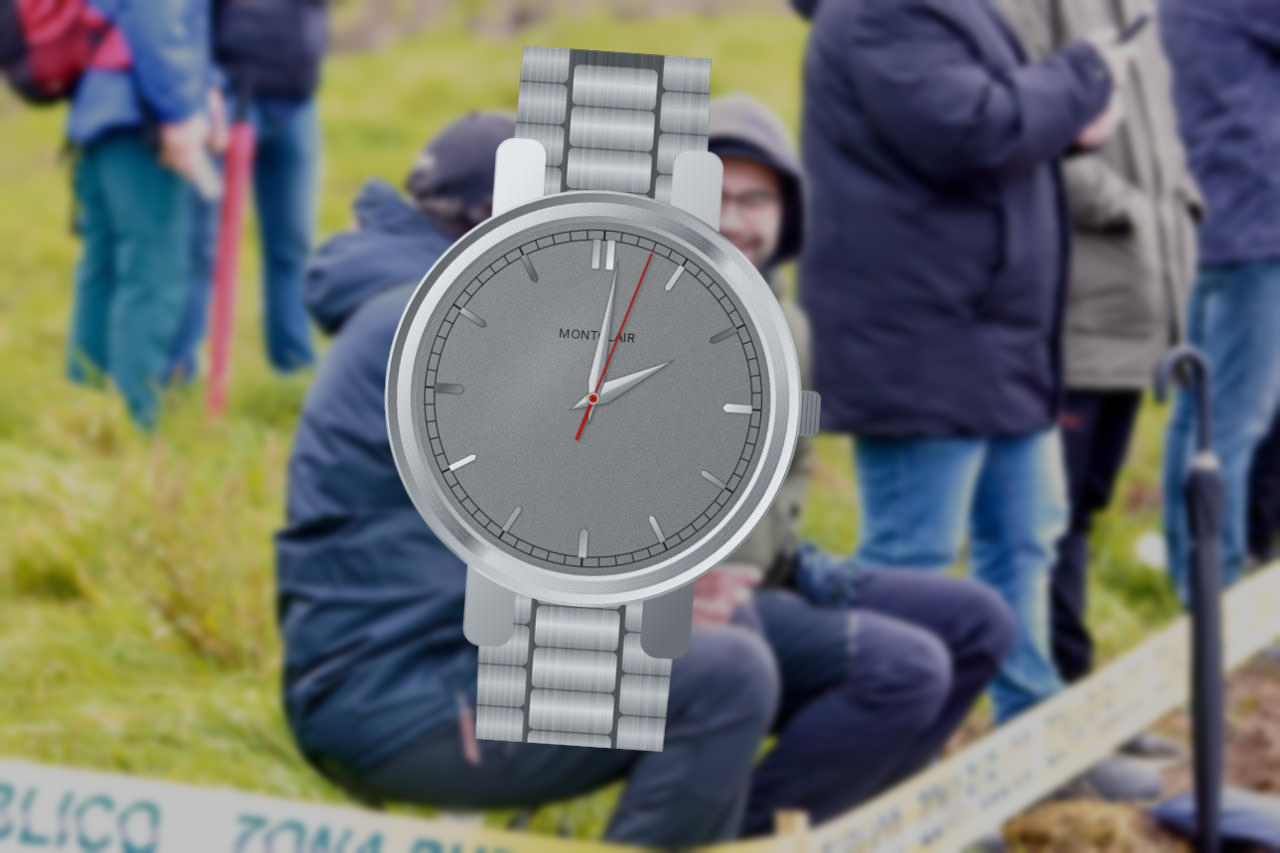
2:01:03
